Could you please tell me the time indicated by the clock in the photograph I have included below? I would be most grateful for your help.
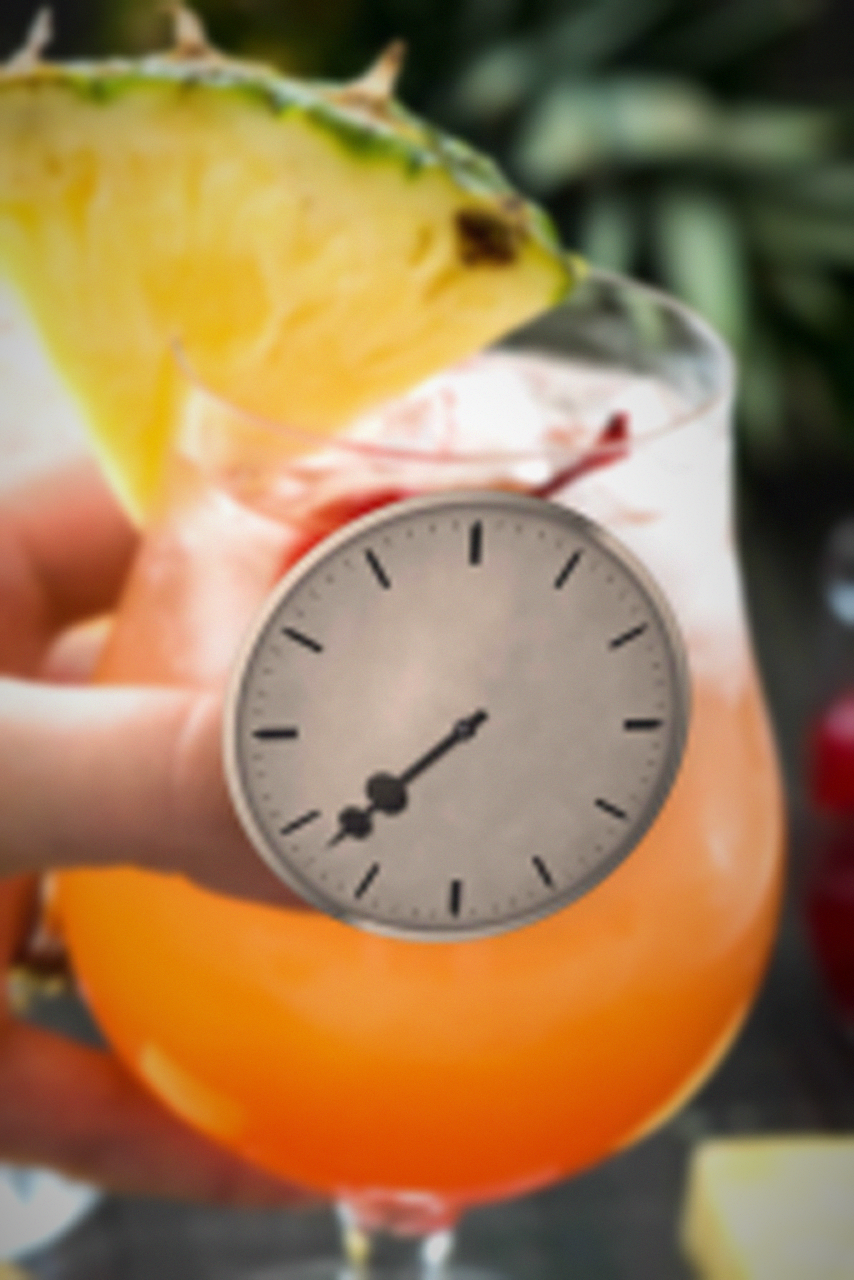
7:38
